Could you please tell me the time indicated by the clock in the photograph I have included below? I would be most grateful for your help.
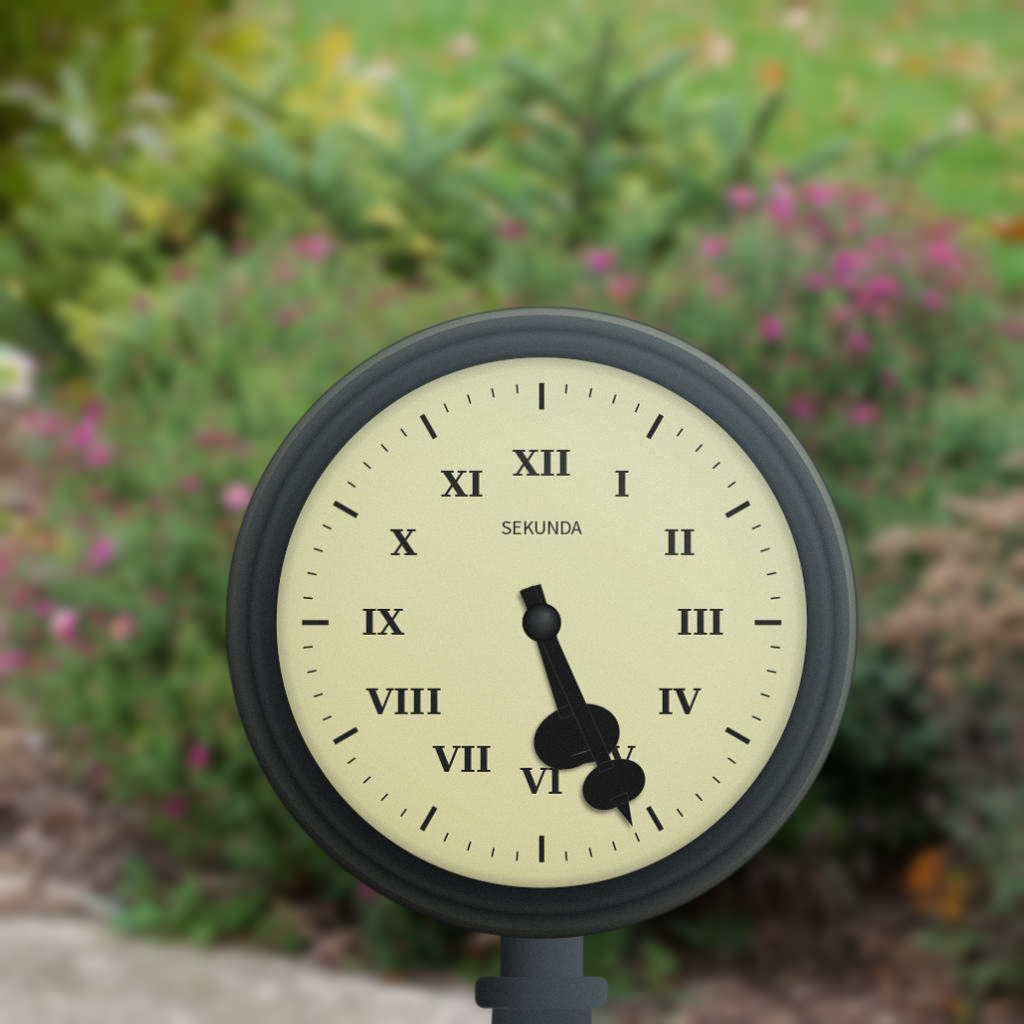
5:26
